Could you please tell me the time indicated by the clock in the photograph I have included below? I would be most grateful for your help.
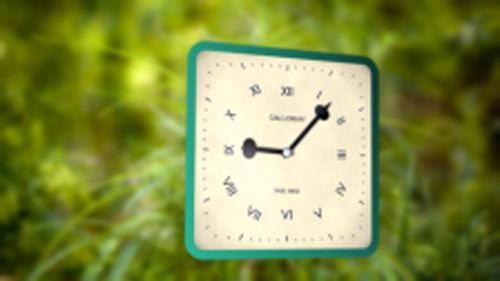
9:07
